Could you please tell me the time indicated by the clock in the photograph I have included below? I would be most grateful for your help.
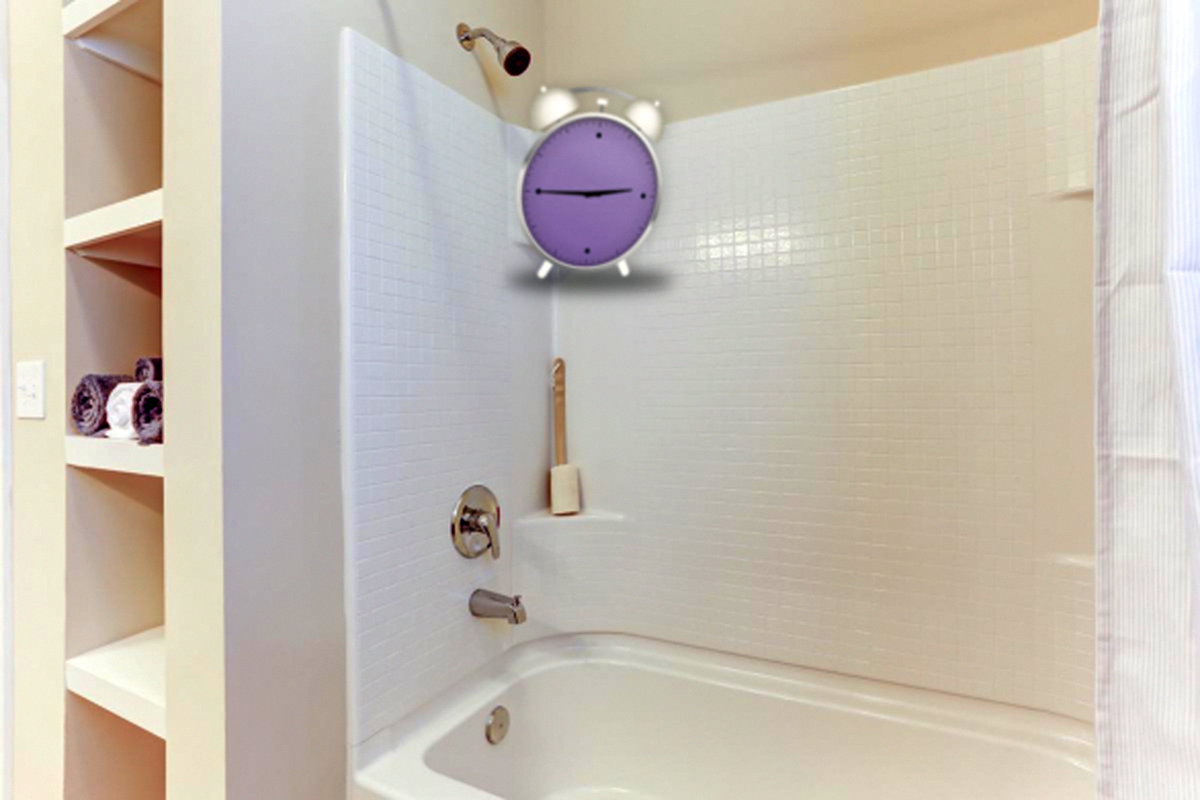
2:45
